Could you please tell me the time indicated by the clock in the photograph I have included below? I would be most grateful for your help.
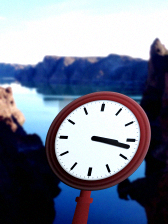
3:17
